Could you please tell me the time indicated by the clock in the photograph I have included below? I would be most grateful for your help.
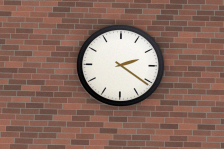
2:21
